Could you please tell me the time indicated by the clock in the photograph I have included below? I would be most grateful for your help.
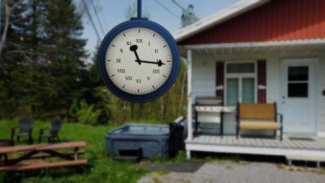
11:16
